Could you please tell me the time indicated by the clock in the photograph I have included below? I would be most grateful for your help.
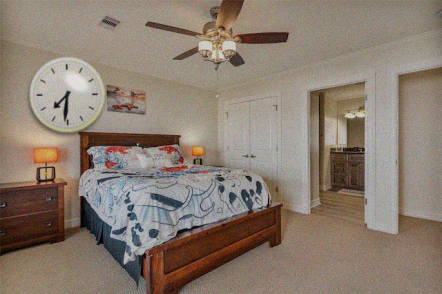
7:31
